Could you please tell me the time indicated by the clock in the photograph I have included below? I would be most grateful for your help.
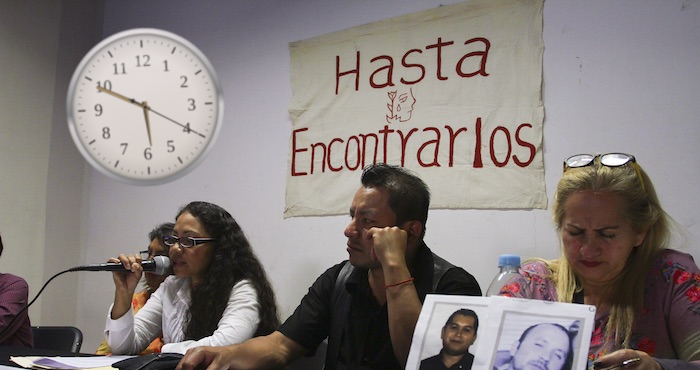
5:49:20
